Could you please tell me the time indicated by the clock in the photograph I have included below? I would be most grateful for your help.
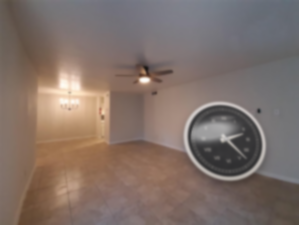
2:23
